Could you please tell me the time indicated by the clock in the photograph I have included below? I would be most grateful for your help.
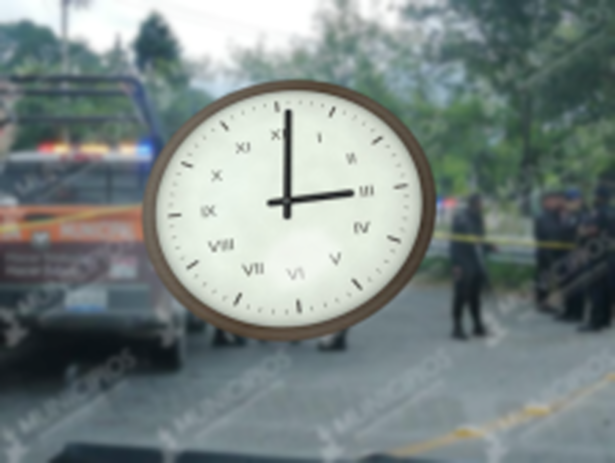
3:01
